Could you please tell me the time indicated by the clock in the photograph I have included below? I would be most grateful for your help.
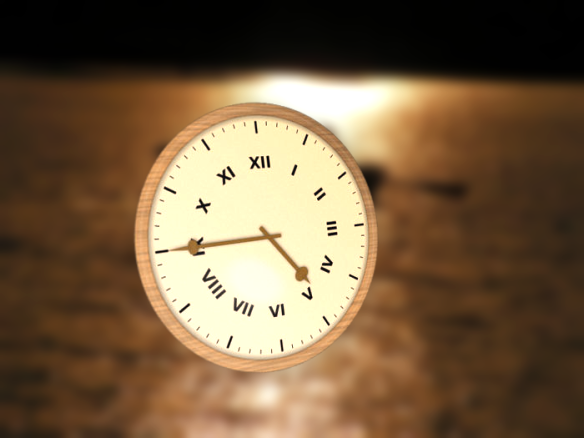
4:45
